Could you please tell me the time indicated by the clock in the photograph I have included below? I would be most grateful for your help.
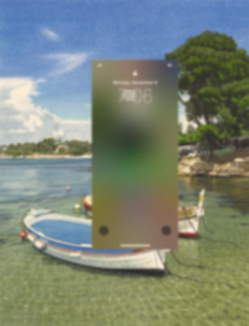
7:06
